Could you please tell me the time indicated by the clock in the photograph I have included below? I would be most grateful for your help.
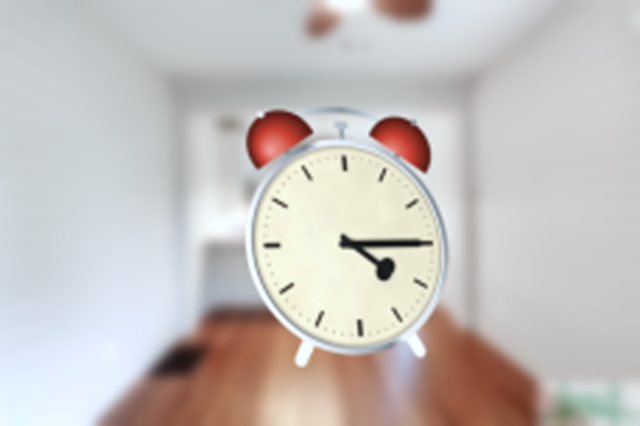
4:15
